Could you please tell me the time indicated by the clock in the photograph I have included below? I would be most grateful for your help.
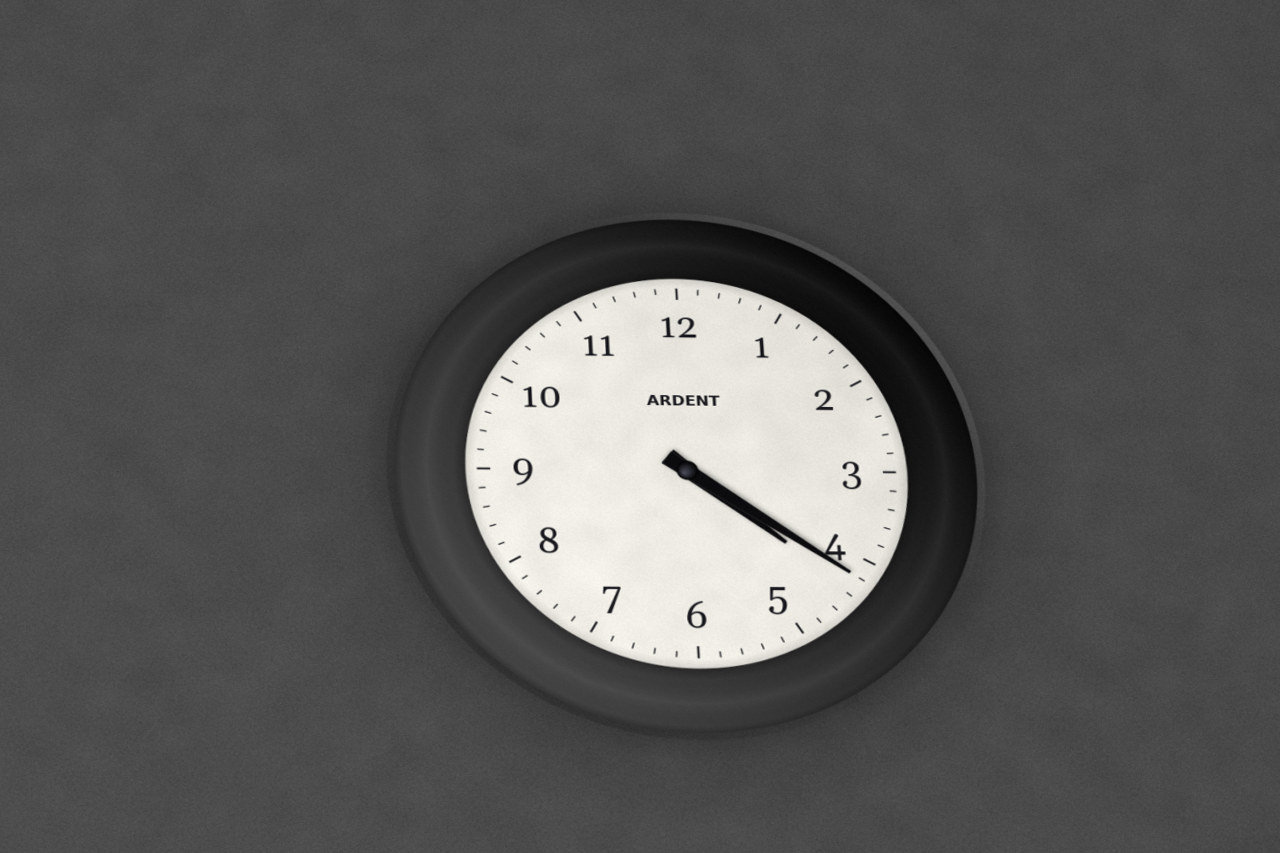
4:21
